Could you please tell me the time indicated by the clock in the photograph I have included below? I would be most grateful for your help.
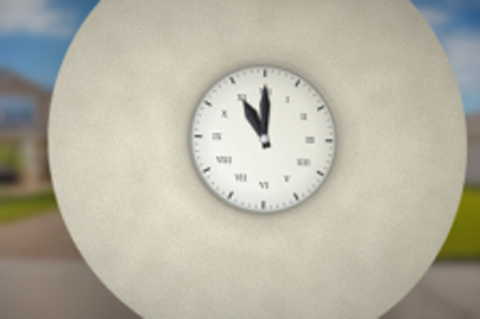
11:00
